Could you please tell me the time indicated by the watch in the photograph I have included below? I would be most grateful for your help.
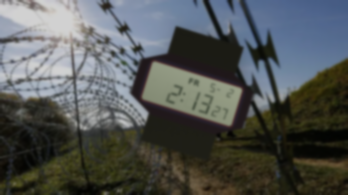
2:13
